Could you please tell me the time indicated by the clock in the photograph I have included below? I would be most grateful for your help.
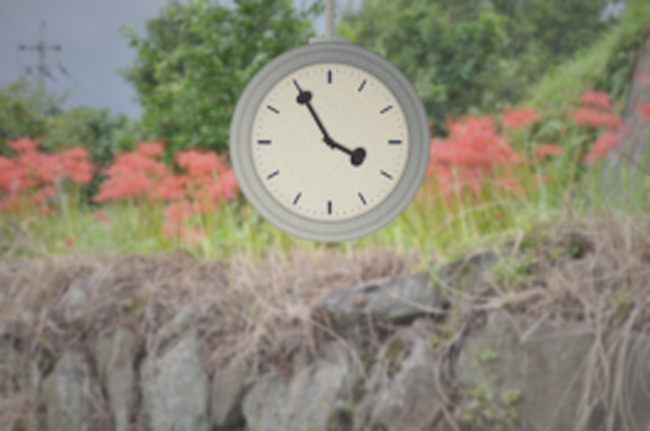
3:55
